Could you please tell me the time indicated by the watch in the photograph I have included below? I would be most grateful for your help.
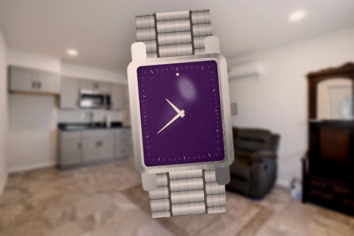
10:39
